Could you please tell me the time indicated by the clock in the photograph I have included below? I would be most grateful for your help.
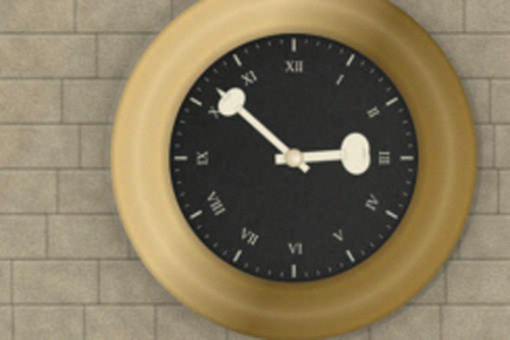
2:52
